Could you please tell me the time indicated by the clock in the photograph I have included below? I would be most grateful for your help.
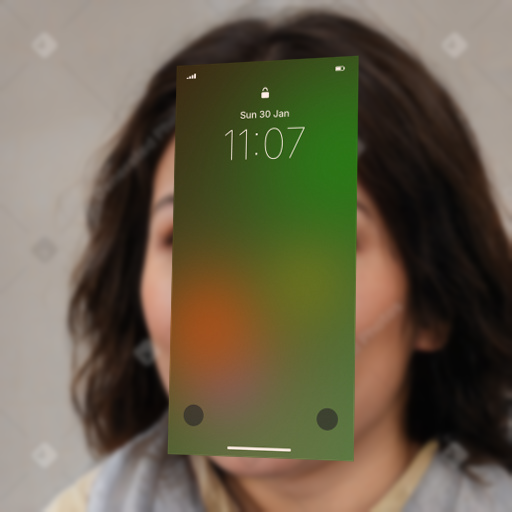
11:07
